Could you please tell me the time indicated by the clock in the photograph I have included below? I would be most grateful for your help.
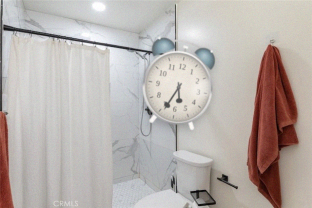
5:34
